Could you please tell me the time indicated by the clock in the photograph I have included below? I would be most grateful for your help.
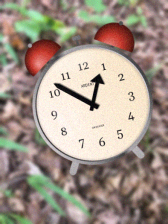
12:52
